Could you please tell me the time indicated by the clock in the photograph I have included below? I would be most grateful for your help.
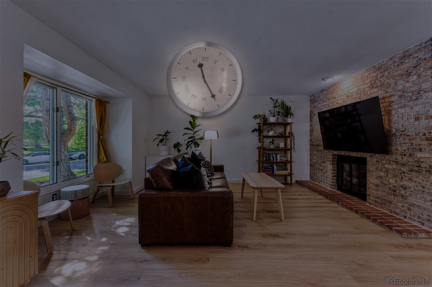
11:25
